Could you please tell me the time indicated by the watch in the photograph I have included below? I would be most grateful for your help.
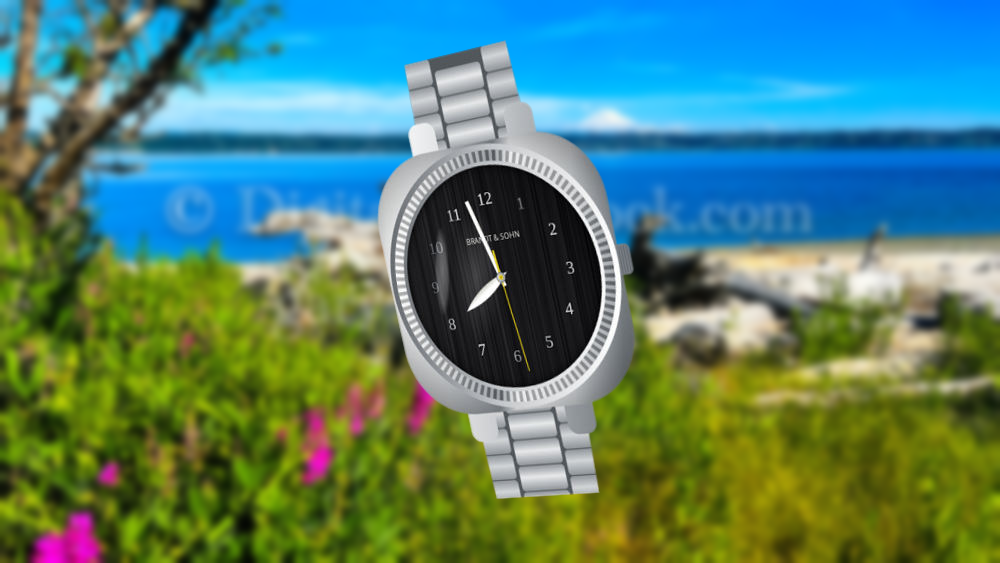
7:57:29
